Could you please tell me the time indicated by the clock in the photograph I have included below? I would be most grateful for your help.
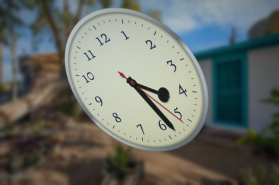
4:28:26
